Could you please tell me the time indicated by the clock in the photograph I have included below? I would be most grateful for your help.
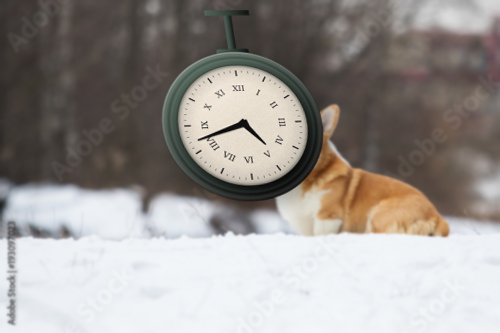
4:42
